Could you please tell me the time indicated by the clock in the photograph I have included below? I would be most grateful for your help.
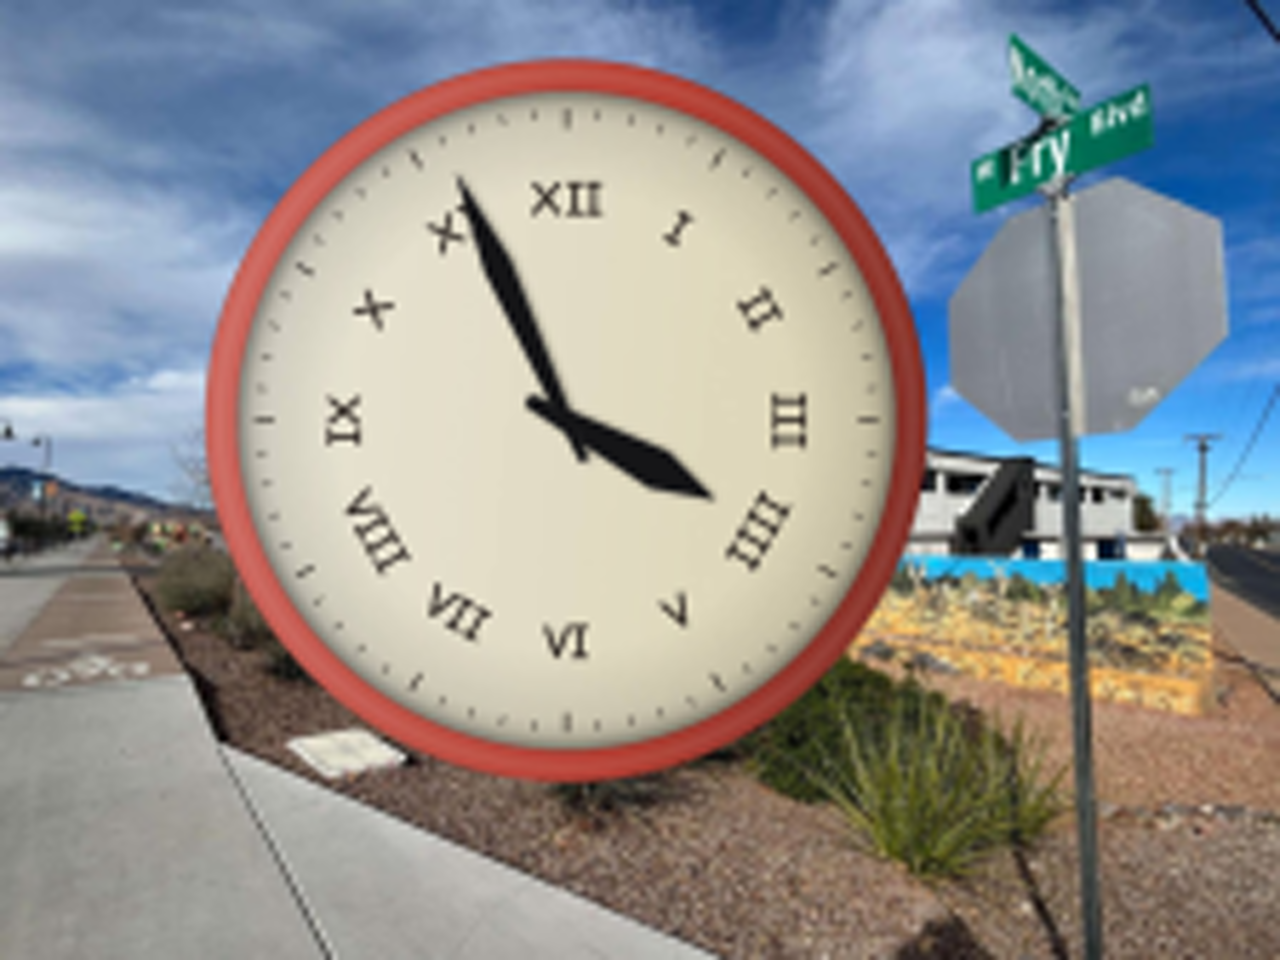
3:56
